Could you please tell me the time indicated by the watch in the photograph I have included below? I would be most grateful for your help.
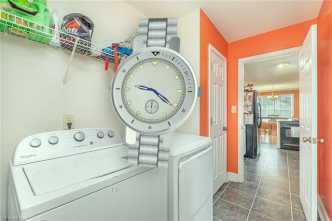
9:21
